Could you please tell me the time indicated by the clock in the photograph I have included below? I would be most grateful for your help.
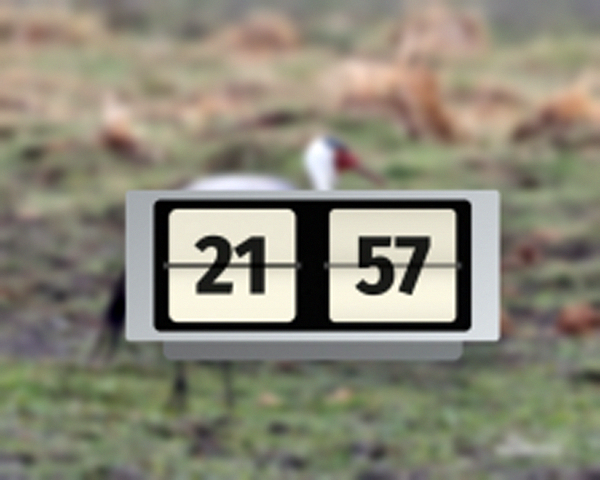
21:57
